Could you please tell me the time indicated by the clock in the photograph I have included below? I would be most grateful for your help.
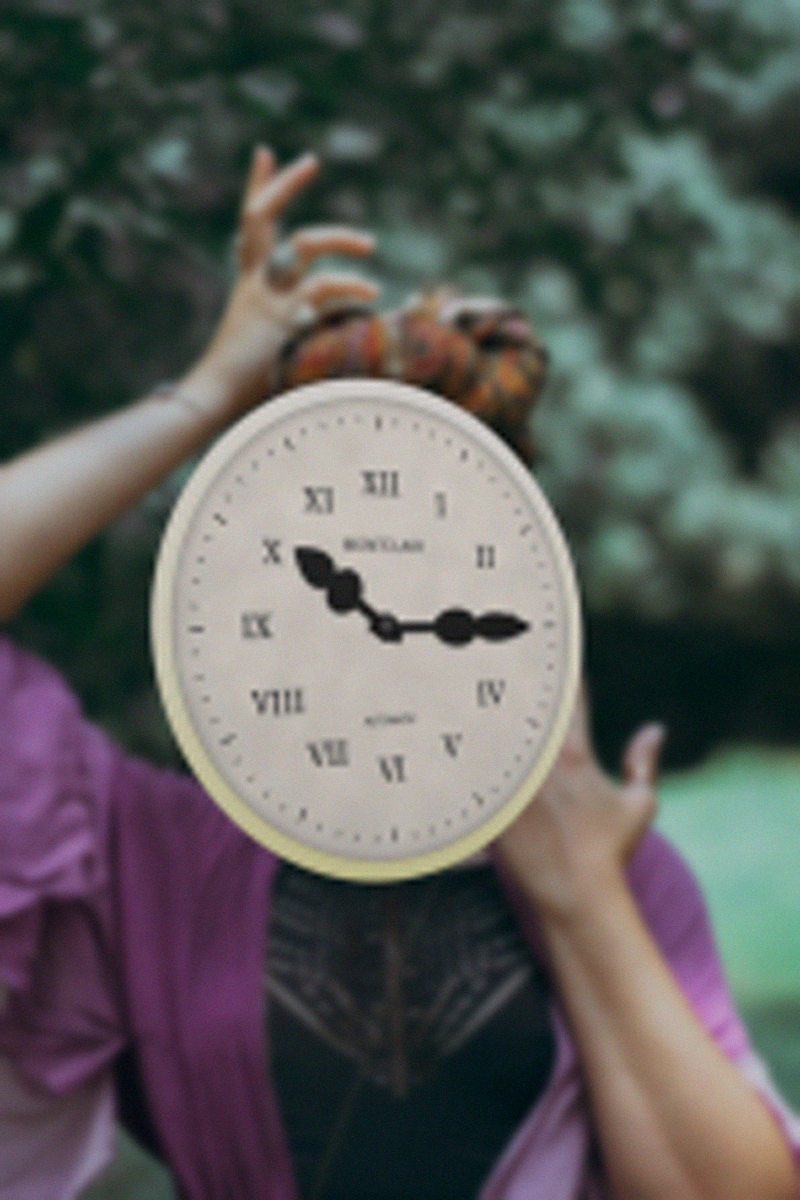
10:15
